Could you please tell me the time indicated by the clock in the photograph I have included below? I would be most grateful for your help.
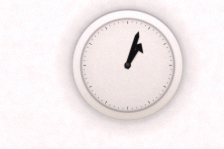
1:03
